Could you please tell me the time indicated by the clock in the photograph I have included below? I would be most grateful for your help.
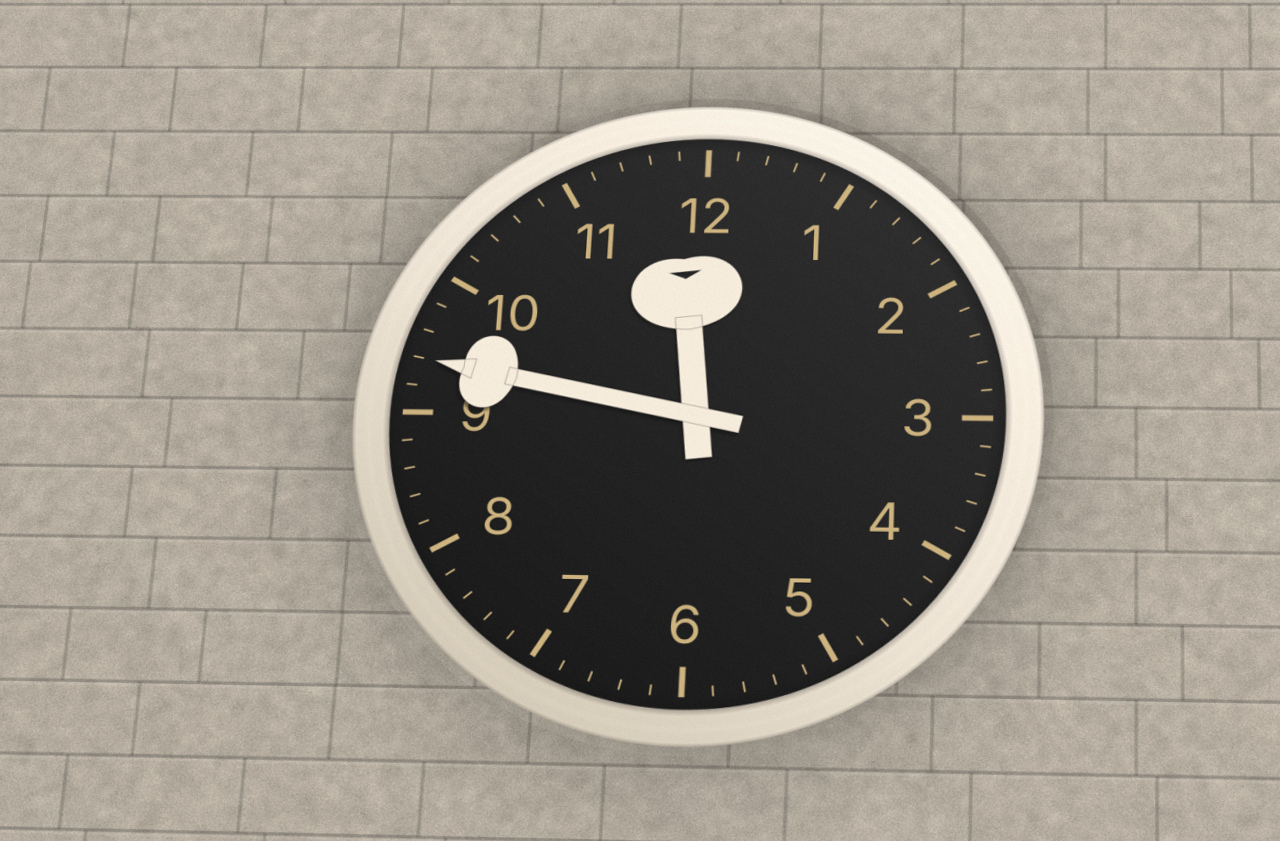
11:47
